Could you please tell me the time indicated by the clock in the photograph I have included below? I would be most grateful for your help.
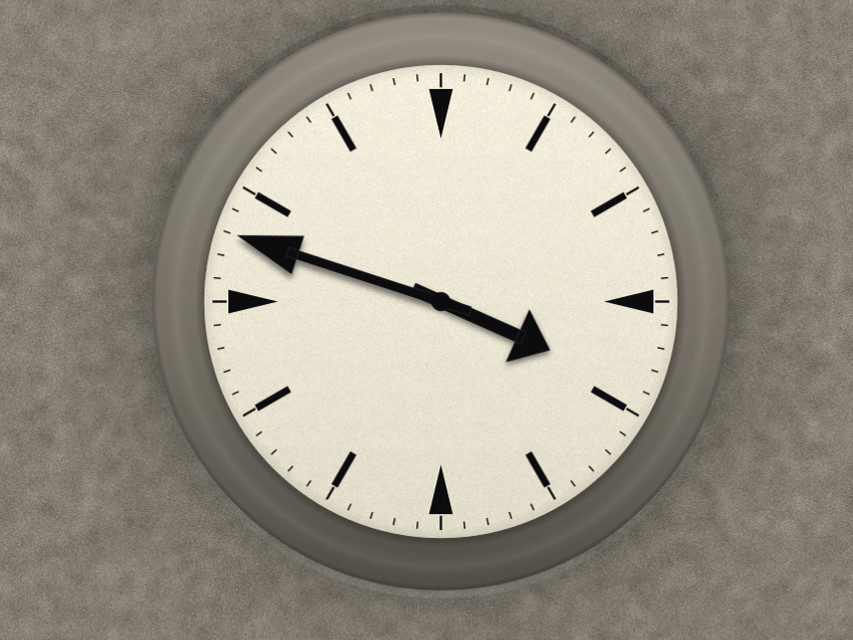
3:48
